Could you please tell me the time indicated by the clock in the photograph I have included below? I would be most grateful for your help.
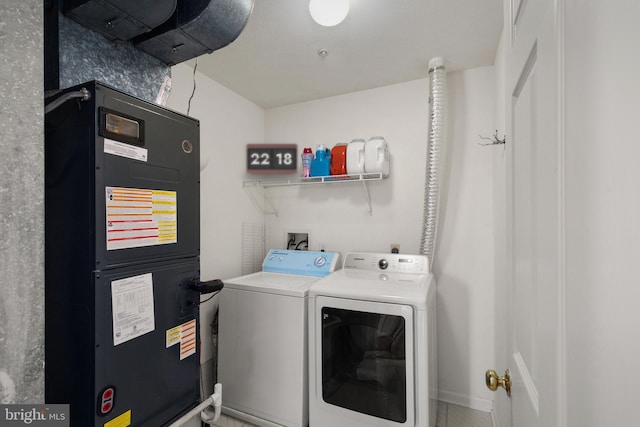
22:18
